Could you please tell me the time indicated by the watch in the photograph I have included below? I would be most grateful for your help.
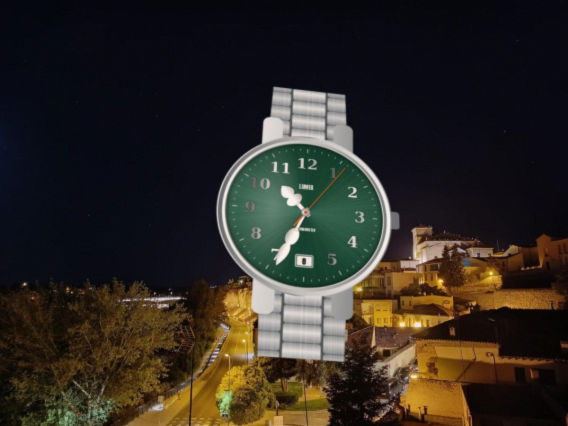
10:34:06
